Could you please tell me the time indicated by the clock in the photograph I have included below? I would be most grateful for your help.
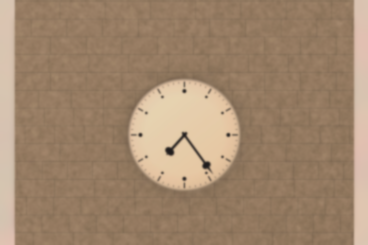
7:24
